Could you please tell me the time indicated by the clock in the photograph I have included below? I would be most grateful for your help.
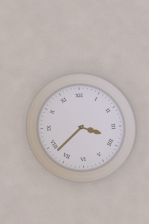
3:38
